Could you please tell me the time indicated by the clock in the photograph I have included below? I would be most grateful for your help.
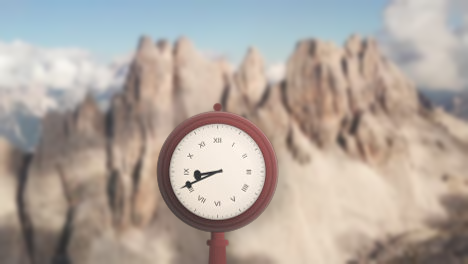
8:41
